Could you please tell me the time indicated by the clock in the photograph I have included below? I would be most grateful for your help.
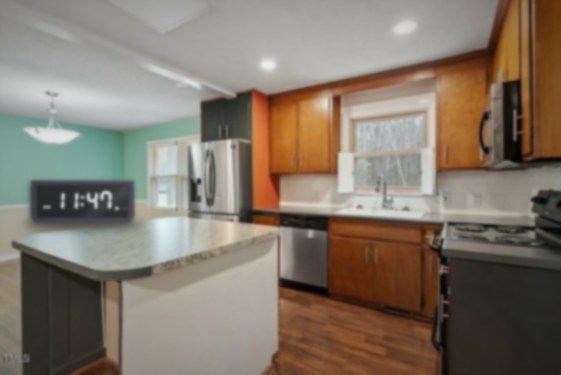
11:47
